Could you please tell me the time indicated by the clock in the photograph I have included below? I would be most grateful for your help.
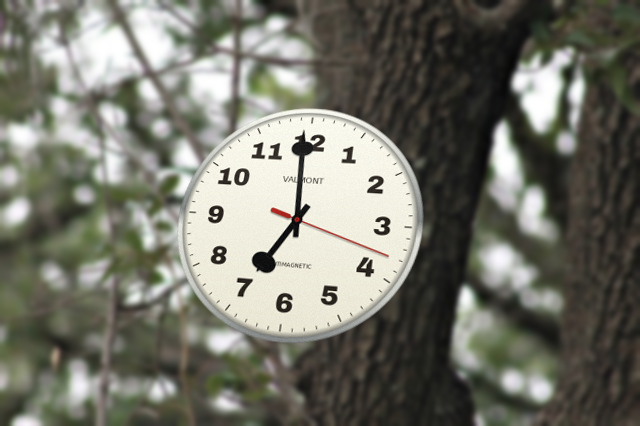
6:59:18
